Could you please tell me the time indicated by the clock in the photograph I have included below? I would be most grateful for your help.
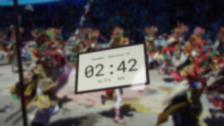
2:42
